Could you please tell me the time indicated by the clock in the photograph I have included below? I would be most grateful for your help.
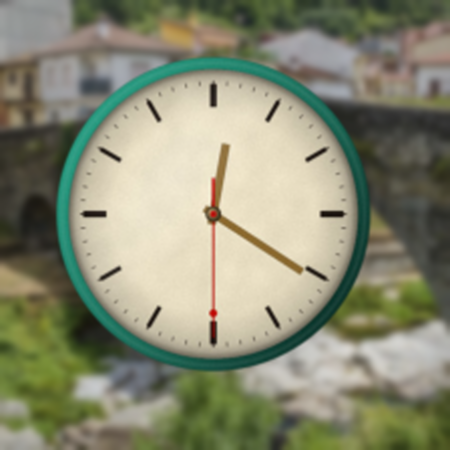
12:20:30
